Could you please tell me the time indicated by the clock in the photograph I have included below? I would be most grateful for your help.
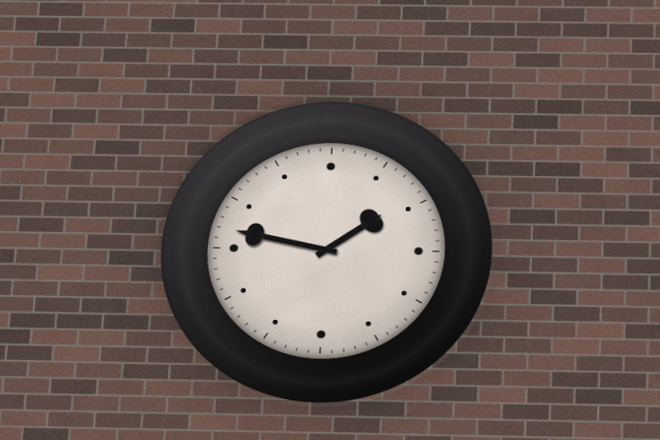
1:47
